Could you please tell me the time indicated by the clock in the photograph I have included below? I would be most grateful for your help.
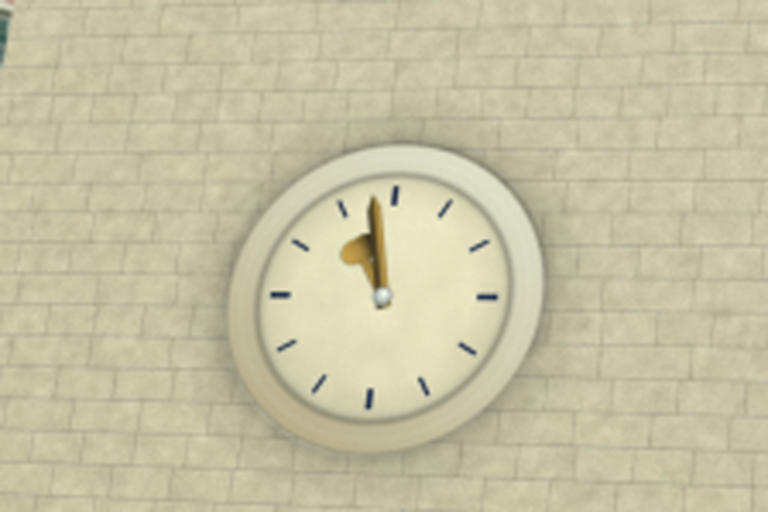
10:58
